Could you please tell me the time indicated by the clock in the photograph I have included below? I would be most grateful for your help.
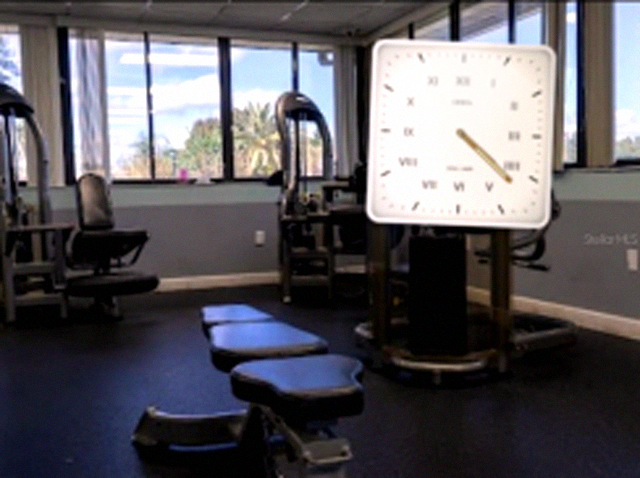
4:22
